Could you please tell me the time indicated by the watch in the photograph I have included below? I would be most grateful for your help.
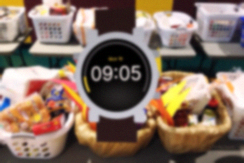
9:05
